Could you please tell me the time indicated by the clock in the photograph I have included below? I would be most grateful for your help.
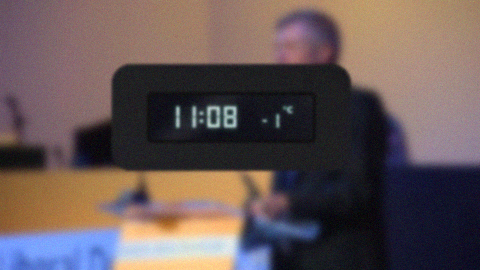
11:08
